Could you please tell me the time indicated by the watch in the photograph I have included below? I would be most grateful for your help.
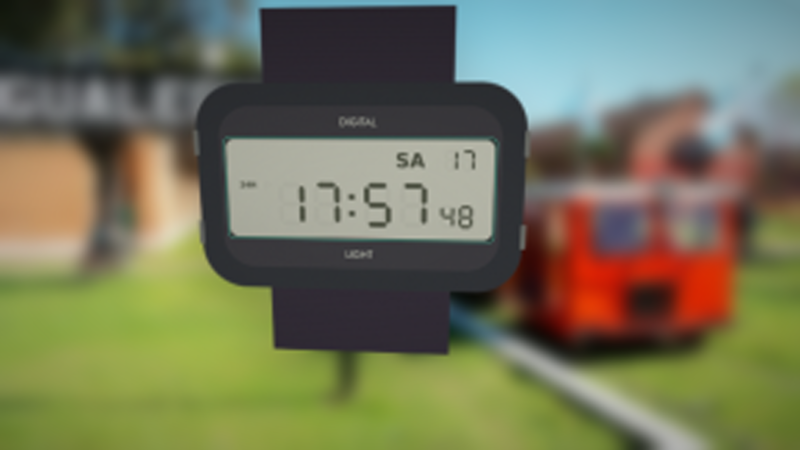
17:57:48
